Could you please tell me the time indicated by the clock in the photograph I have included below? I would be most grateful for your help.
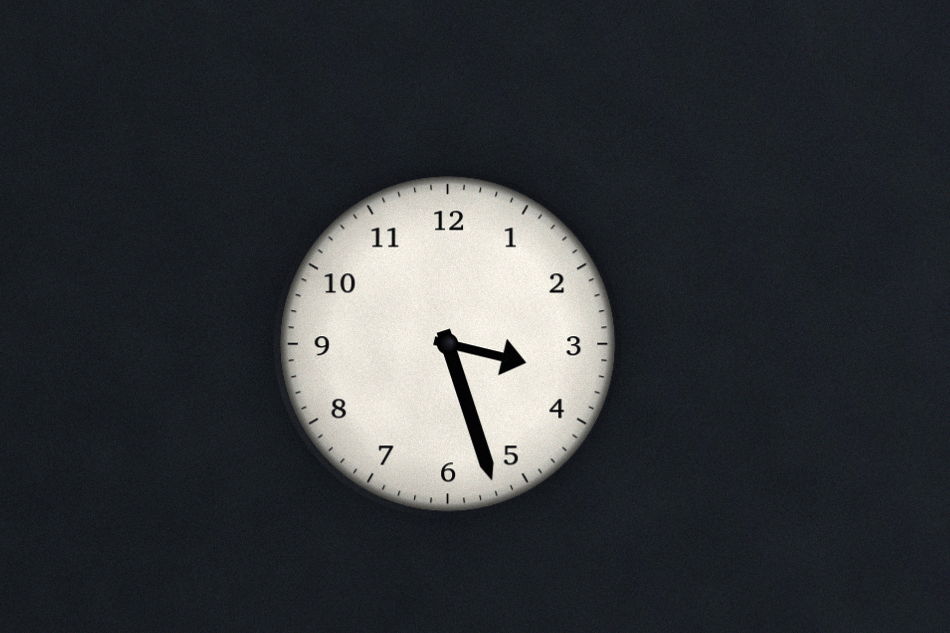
3:27
